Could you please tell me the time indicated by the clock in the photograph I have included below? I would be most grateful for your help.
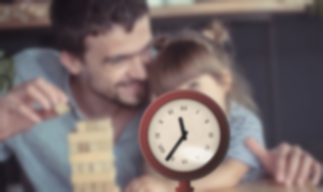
11:36
